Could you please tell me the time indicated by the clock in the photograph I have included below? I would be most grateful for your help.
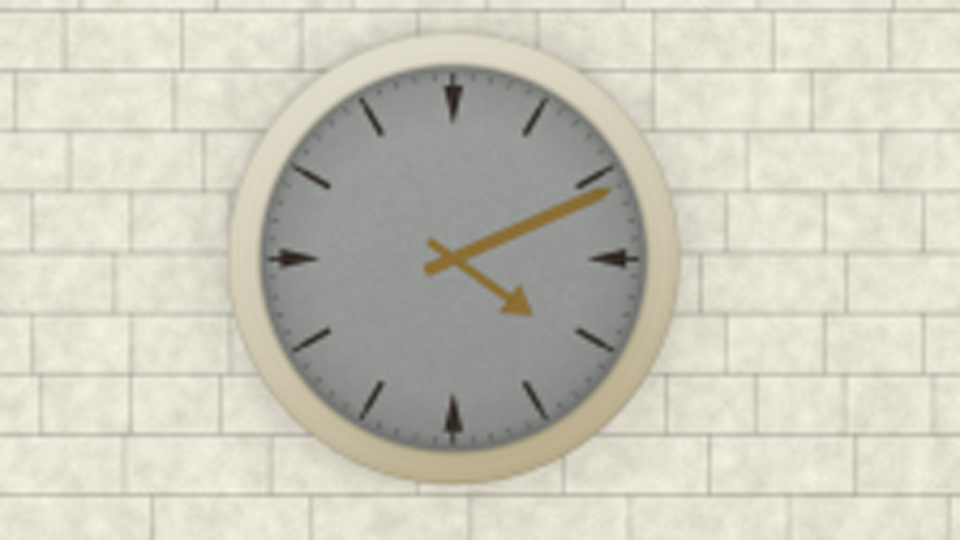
4:11
